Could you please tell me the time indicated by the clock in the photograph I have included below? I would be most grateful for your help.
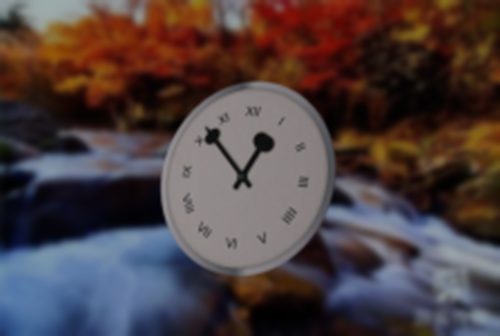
12:52
